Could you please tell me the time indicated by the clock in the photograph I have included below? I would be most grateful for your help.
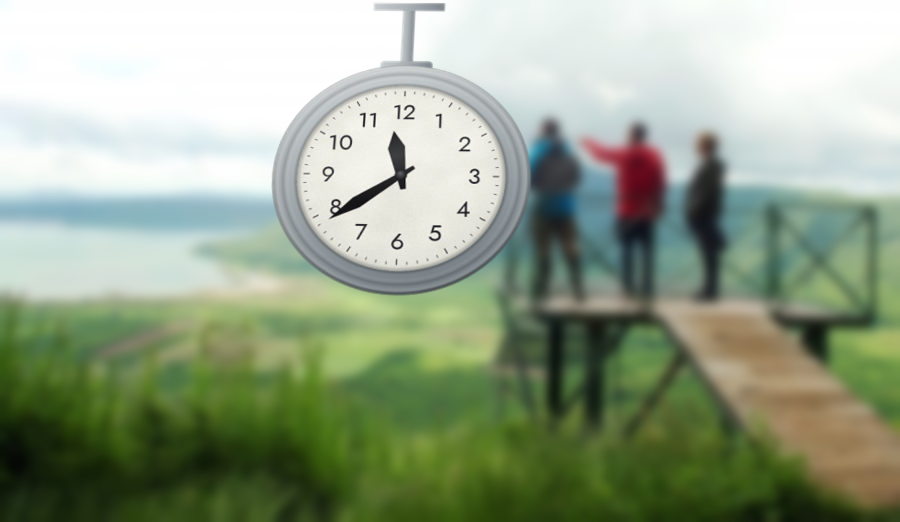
11:39
